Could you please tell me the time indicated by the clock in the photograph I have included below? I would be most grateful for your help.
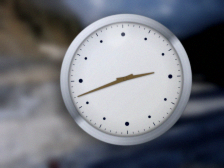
2:42
